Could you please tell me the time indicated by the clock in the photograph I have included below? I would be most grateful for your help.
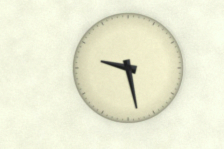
9:28
